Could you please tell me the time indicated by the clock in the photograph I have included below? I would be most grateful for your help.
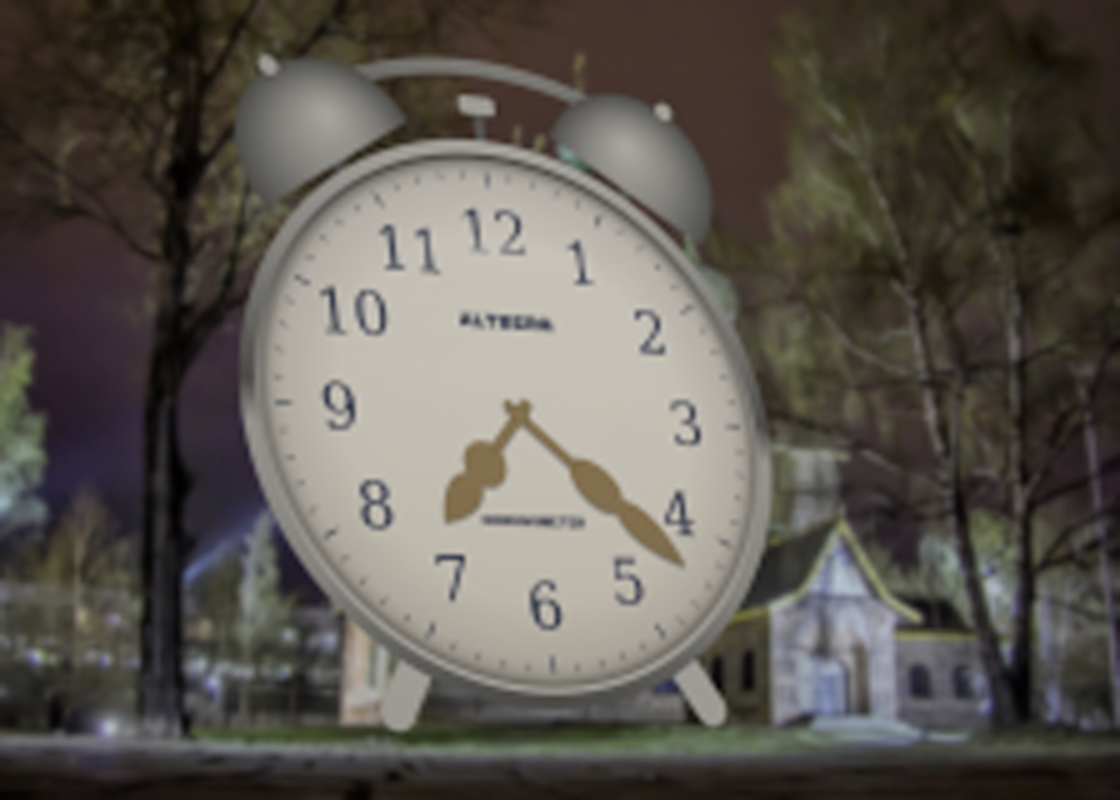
7:22
